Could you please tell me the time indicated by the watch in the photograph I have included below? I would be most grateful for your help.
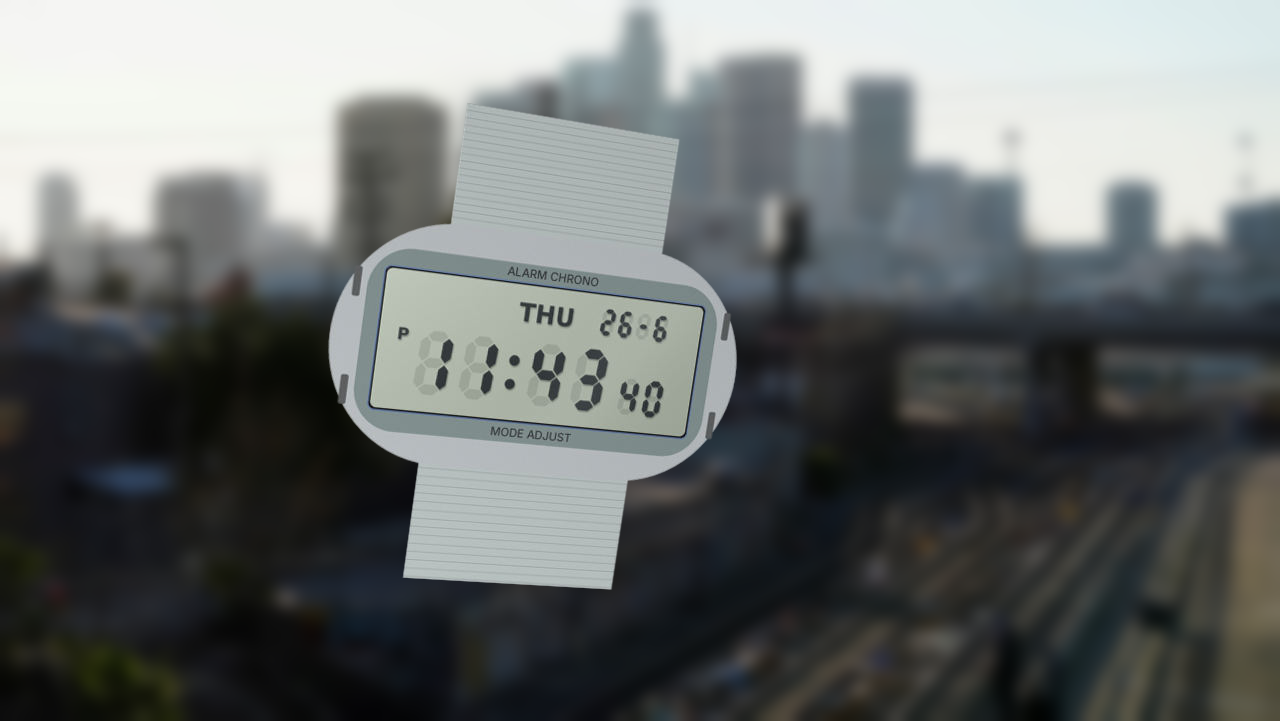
11:43:40
